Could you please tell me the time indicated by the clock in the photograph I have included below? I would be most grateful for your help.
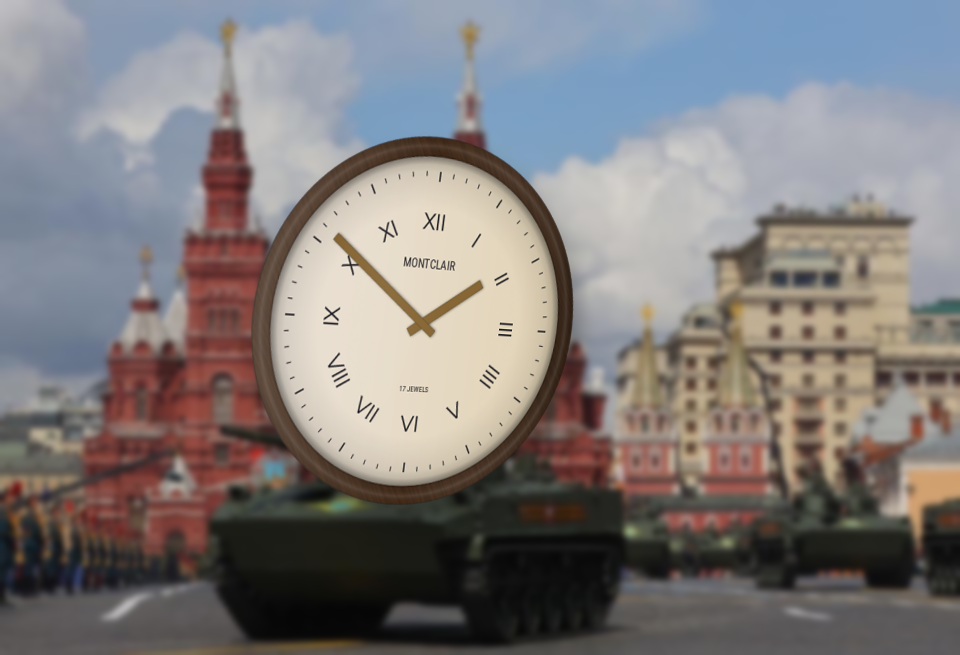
1:51
